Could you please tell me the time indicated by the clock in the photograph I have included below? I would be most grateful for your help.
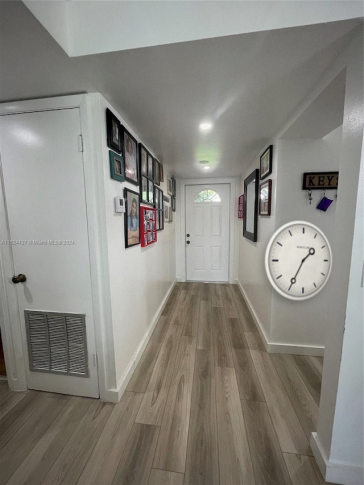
1:35
